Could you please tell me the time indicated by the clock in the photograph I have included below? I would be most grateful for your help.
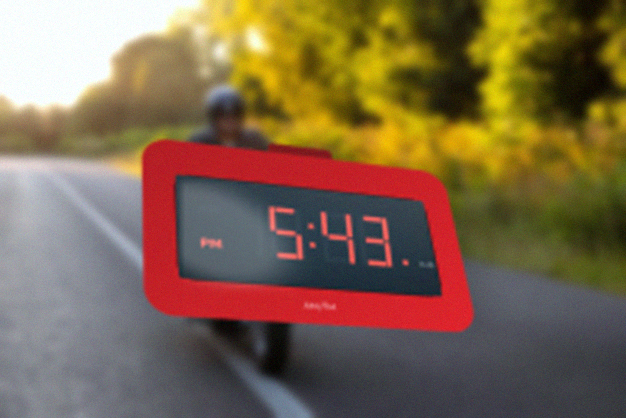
5:43
